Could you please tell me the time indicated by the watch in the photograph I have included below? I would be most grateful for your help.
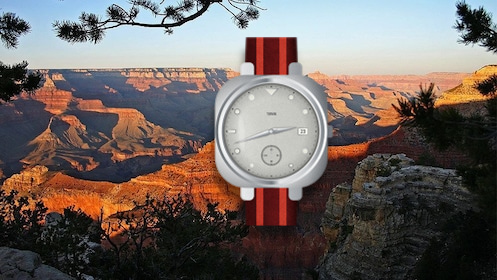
2:42
